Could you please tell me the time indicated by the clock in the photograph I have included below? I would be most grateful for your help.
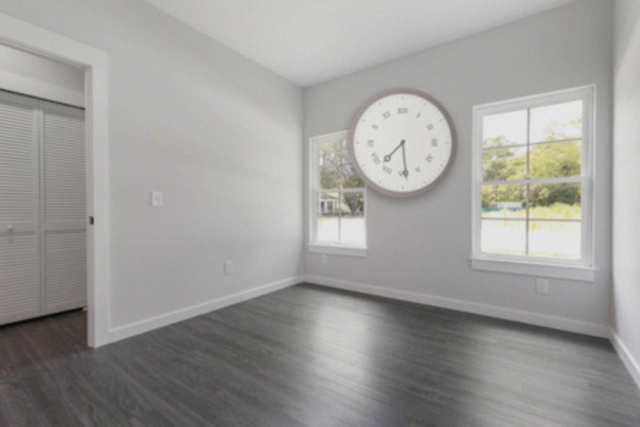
7:29
